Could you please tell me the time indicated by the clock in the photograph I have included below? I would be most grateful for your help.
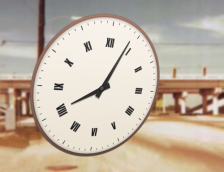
8:04
